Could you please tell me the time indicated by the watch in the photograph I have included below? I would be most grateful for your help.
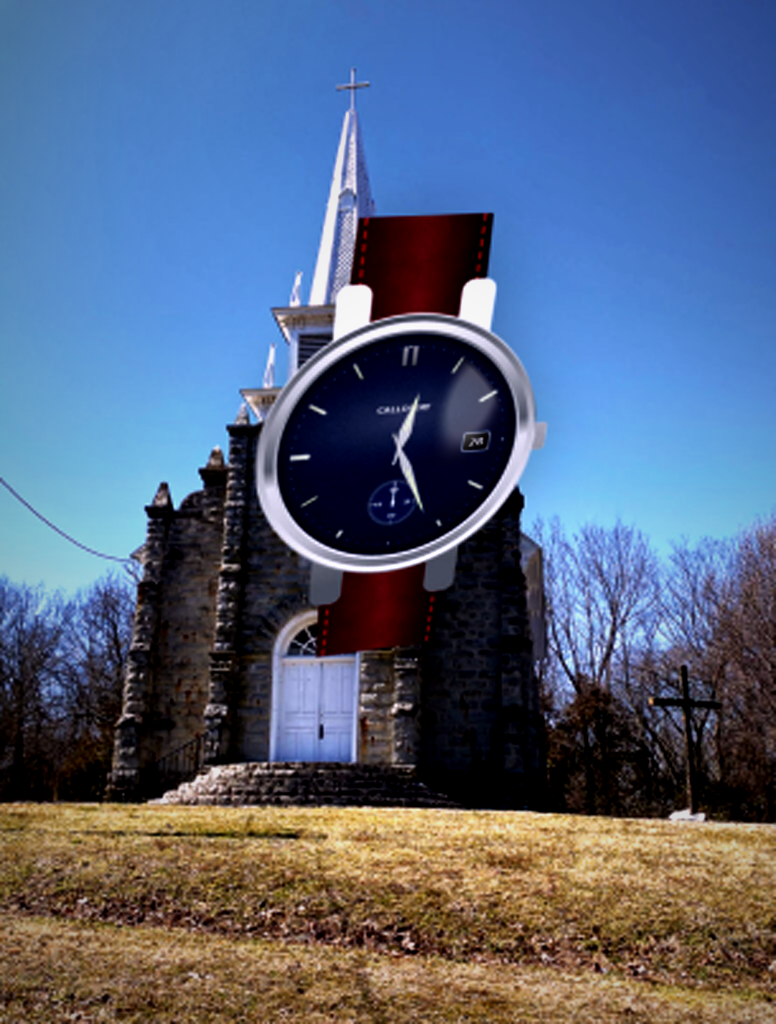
12:26
